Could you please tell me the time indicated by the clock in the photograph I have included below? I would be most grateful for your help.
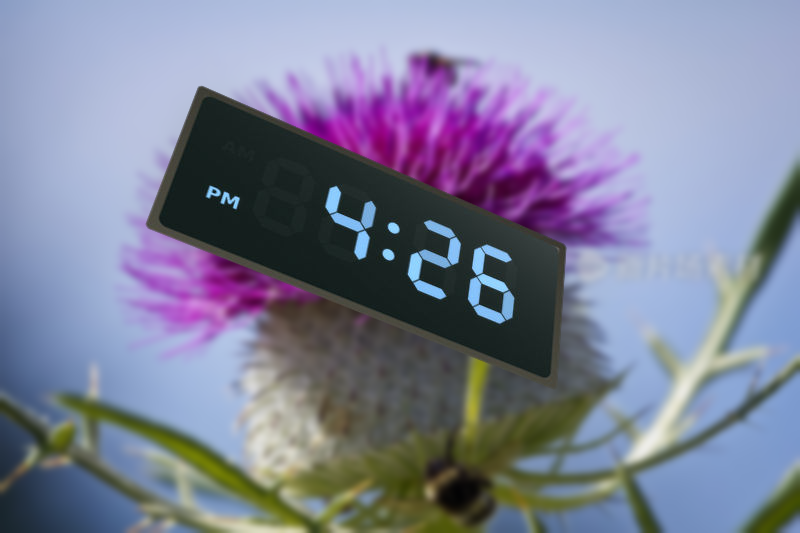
4:26
